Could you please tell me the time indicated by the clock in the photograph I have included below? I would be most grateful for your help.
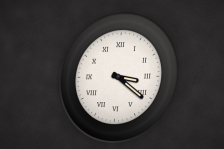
3:21
